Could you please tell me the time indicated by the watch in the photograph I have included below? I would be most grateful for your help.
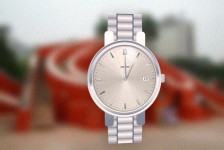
1:00
